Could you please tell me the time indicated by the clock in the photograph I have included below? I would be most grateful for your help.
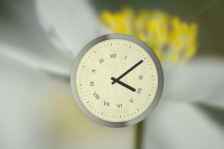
4:10
